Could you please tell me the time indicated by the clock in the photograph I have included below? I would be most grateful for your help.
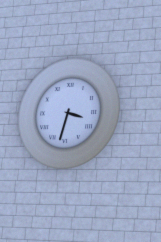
3:32
